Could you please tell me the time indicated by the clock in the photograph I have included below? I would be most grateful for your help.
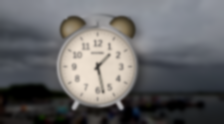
1:28
